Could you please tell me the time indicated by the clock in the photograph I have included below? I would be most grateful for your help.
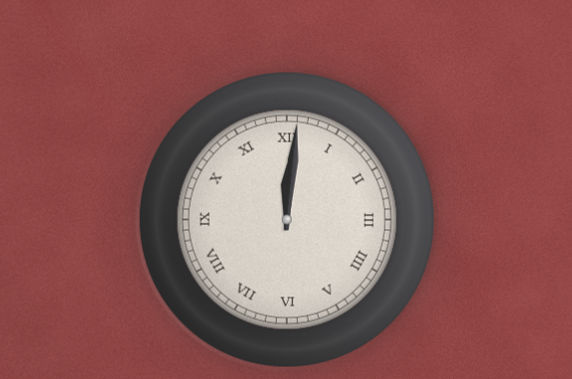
12:01
